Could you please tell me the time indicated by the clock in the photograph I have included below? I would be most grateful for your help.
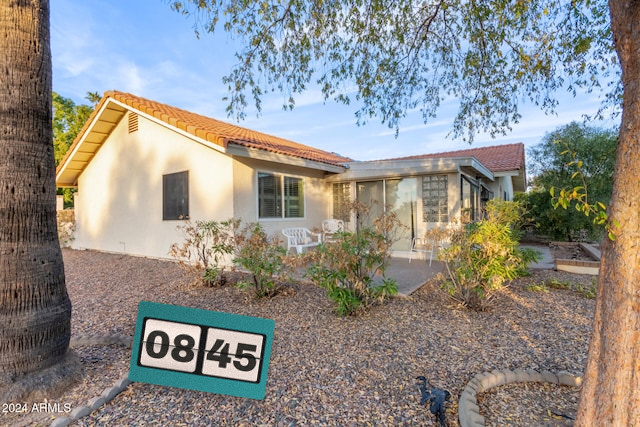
8:45
